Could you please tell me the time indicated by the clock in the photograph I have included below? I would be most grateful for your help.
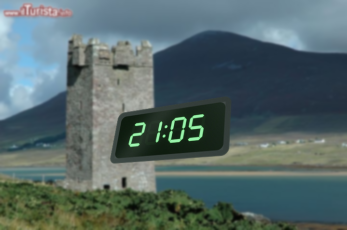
21:05
